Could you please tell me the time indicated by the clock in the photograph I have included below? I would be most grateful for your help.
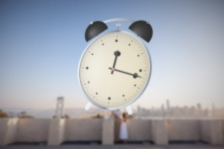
12:17
